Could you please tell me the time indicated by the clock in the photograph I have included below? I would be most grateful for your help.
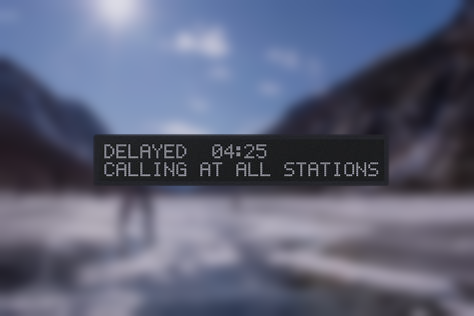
4:25
